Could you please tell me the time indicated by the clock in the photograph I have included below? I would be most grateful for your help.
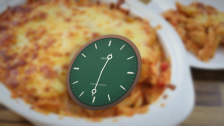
12:31
